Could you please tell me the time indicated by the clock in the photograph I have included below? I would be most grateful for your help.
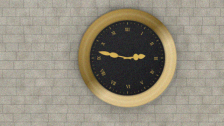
2:47
